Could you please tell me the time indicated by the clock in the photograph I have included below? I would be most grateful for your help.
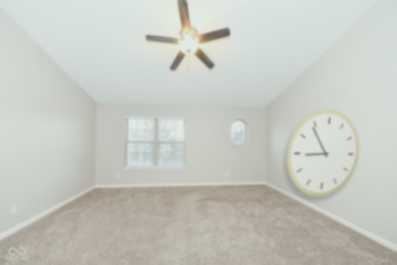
8:54
